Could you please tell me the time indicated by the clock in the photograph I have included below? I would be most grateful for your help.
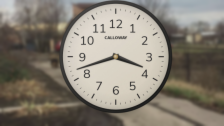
3:42
